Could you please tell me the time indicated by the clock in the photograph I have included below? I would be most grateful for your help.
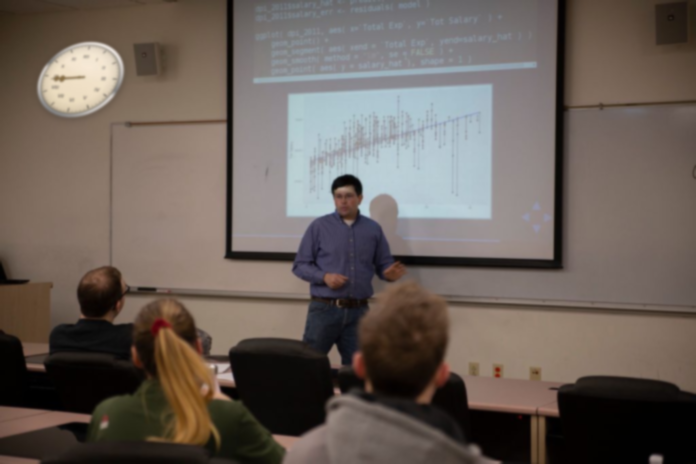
8:44
